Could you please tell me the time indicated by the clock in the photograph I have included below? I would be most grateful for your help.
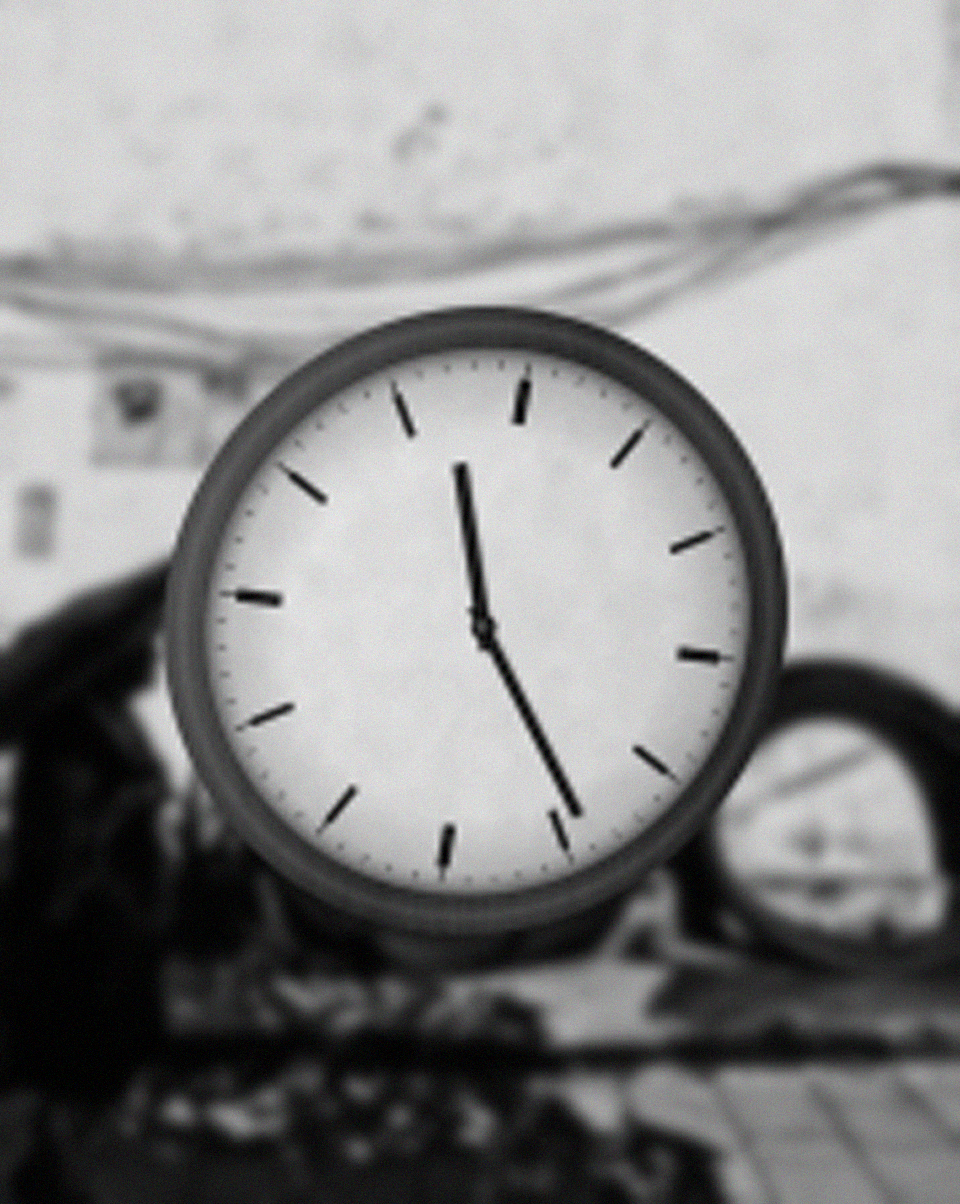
11:24
